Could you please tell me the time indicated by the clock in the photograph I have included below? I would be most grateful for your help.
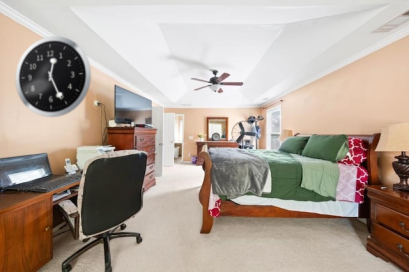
12:26
